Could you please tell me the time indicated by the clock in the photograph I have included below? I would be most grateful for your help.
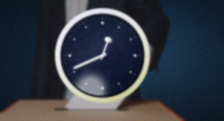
12:41
